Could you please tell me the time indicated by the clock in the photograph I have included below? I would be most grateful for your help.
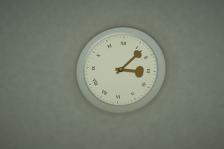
3:07
